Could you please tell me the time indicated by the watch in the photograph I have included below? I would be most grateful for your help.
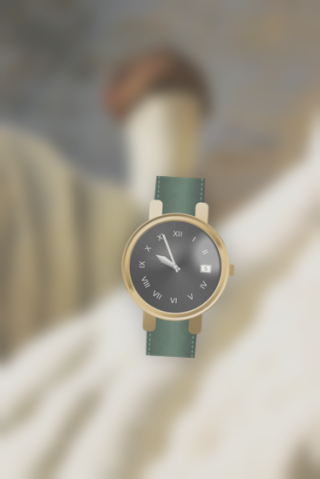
9:56
